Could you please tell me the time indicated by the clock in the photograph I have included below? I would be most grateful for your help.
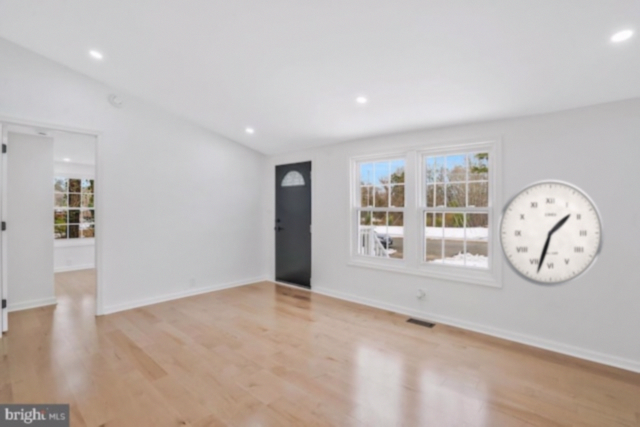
1:33
